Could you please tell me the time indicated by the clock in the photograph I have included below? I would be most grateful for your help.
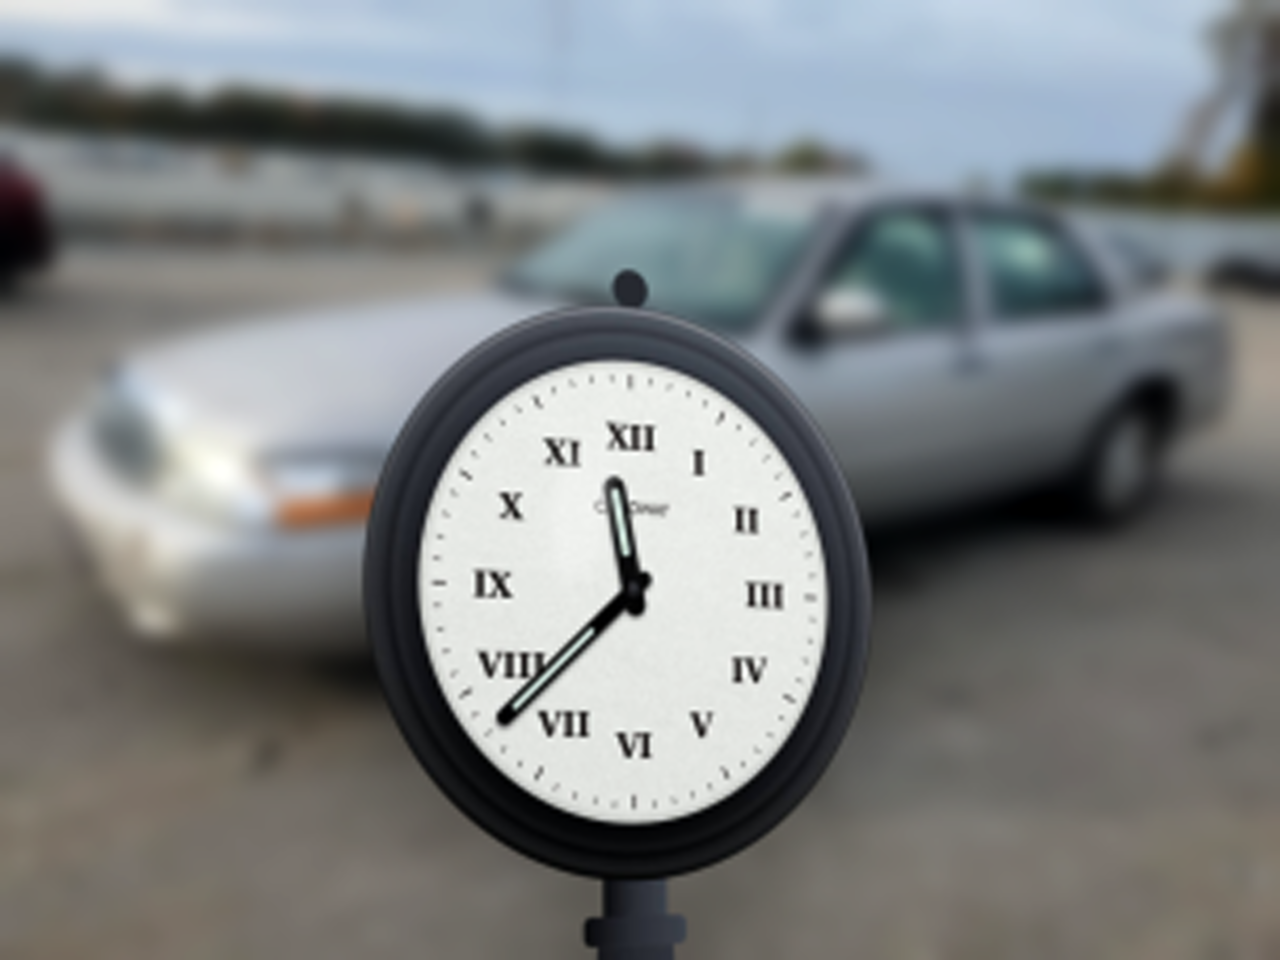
11:38
